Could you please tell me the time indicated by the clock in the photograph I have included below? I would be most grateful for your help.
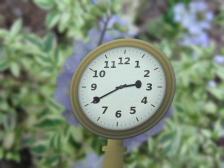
2:40
